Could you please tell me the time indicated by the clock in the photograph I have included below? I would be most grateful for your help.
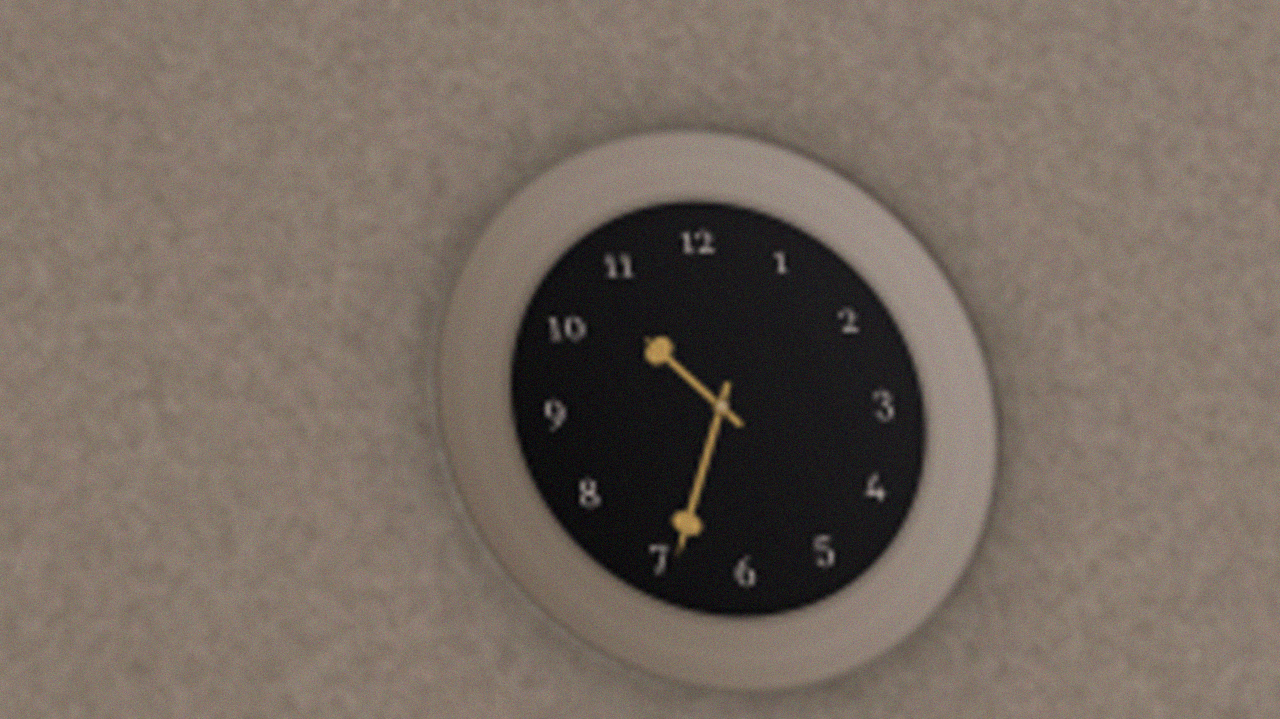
10:34
